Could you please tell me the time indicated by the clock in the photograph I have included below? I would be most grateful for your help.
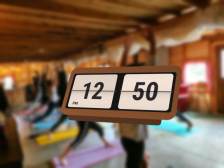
12:50
